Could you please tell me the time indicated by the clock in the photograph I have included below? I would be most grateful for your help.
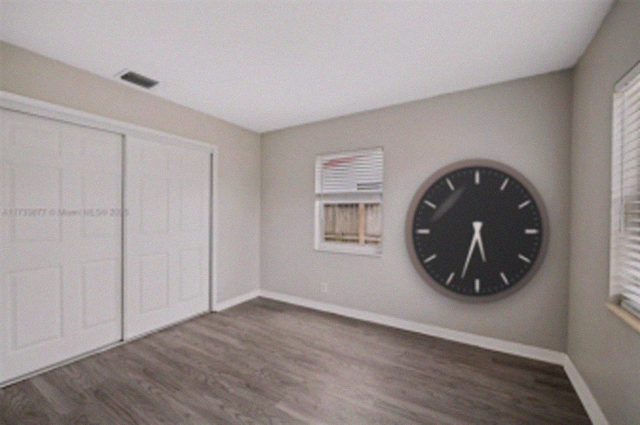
5:33
